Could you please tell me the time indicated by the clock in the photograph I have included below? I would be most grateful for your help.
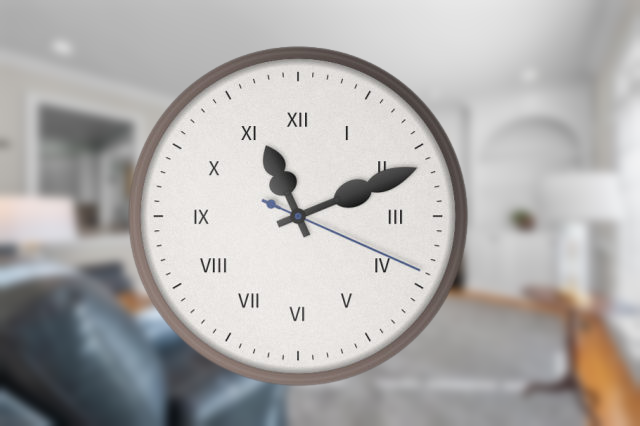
11:11:19
